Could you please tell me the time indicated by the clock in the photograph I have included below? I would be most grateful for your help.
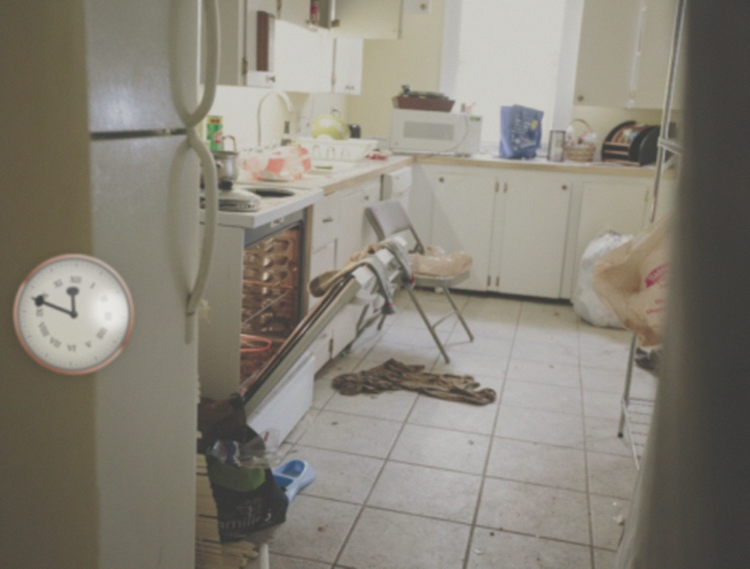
11:48
